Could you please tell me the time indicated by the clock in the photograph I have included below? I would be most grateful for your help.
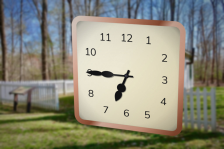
6:45
